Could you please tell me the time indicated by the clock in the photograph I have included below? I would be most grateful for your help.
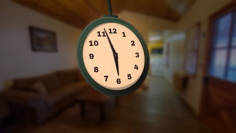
5:57
